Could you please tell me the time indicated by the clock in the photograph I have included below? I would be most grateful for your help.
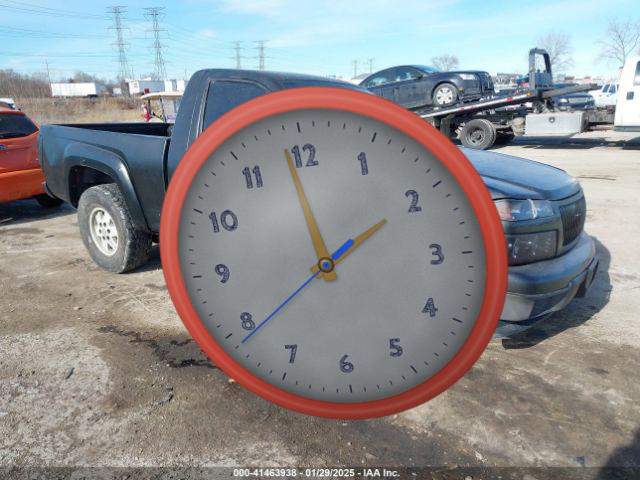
1:58:39
